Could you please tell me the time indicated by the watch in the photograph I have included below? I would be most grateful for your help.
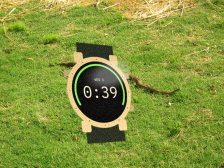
0:39
